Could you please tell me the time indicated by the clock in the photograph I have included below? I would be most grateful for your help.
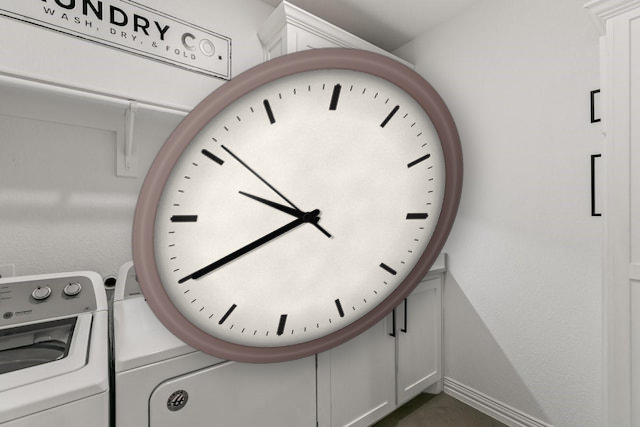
9:39:51
